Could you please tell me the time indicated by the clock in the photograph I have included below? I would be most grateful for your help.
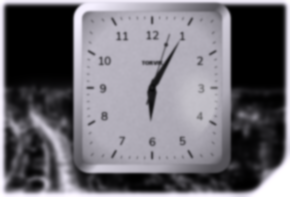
6:05:03
